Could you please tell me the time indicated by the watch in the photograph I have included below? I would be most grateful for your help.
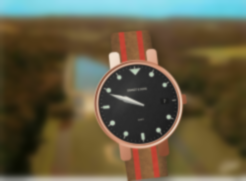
9:49
